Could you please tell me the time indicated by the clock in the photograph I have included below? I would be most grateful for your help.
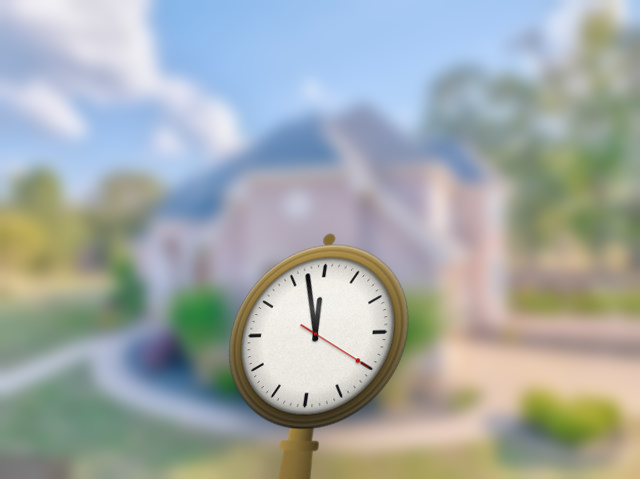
11:57:20
